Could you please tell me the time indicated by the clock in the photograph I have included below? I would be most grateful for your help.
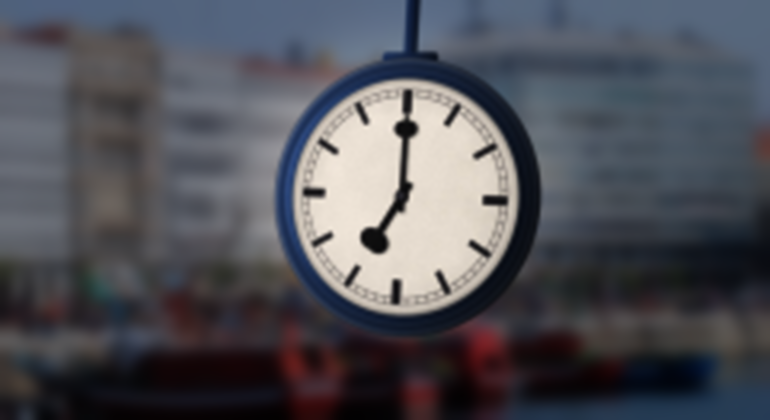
7:00
